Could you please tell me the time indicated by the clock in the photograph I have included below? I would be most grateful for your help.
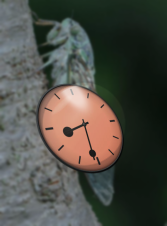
8:31
